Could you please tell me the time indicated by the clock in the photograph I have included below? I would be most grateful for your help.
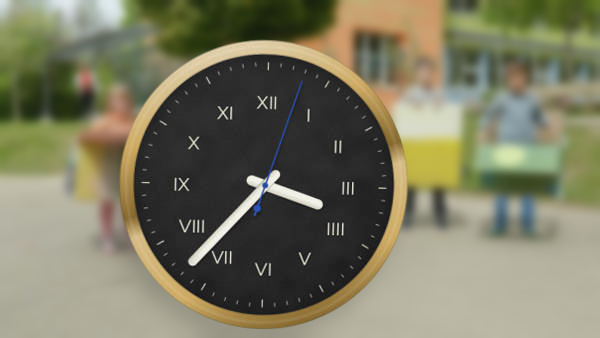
3:37:03
